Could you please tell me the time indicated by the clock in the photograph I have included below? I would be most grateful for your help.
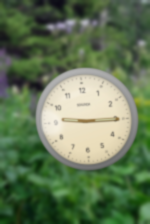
9:15
